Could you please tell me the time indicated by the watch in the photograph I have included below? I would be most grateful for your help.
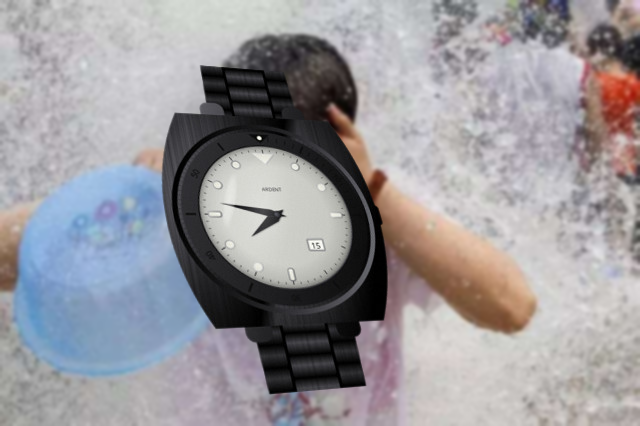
7:47
